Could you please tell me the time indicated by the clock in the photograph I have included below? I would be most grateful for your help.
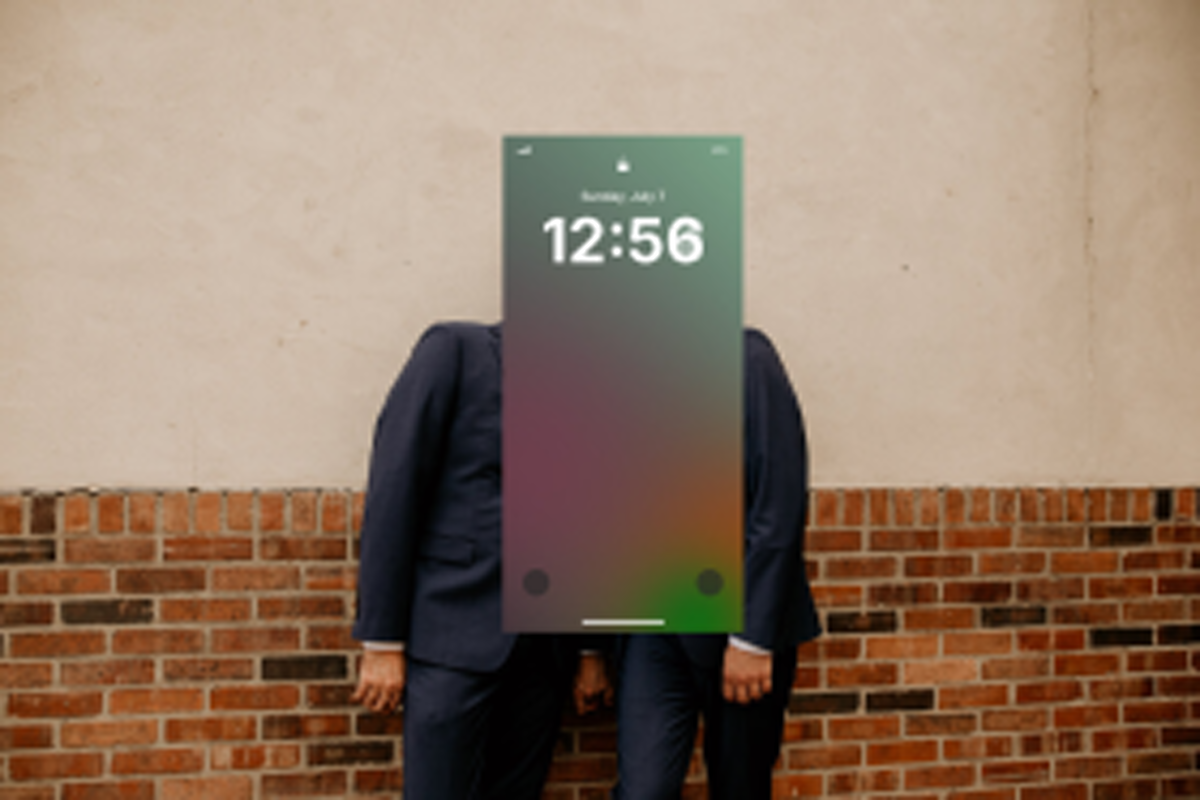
12:56
